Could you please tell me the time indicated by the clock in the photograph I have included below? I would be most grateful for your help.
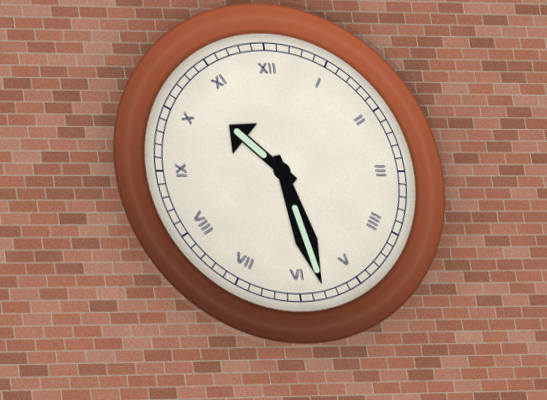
10:28
